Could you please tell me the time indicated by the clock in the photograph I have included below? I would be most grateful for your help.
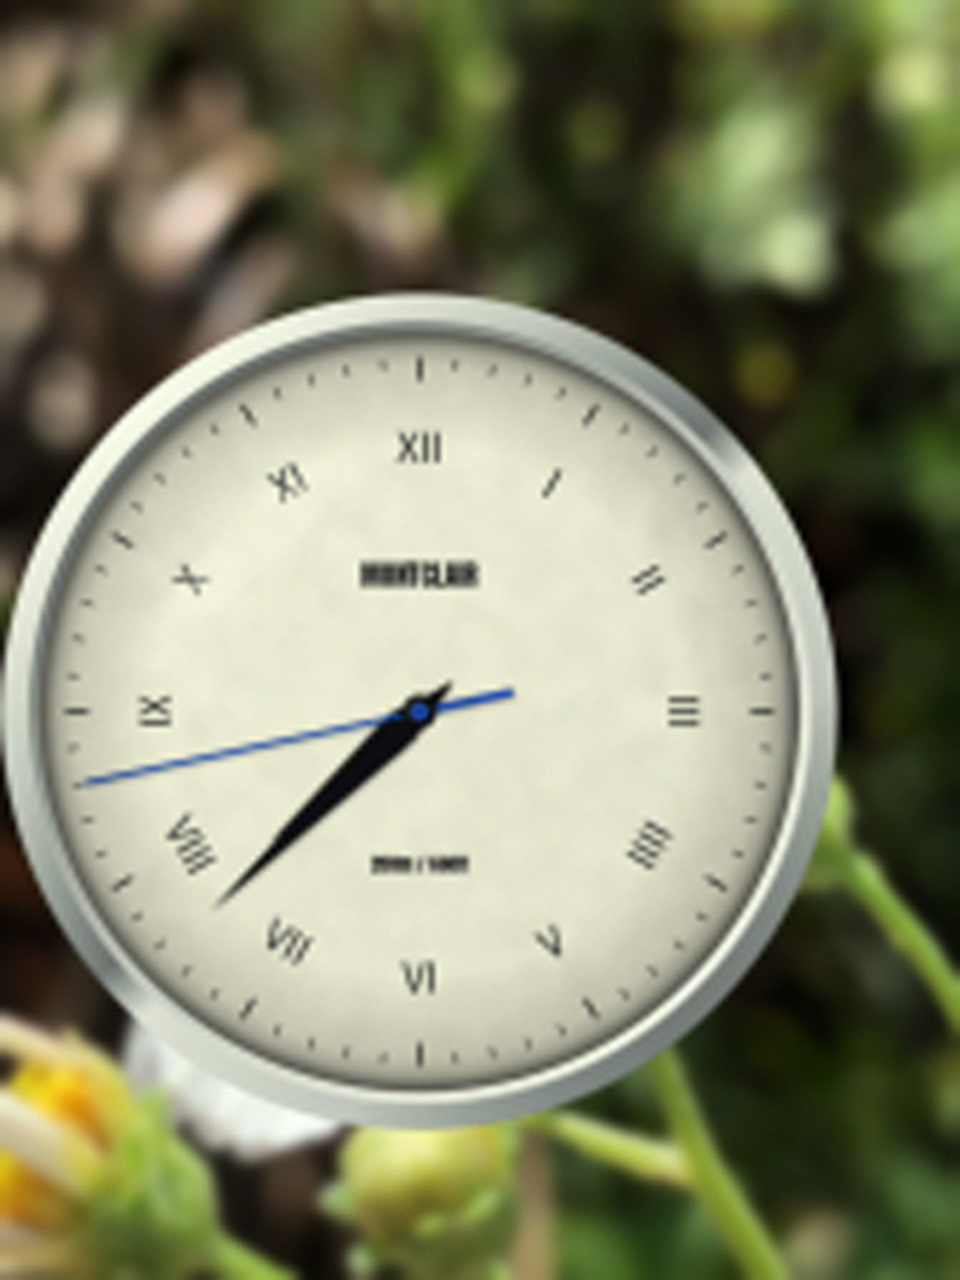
7:37:43
